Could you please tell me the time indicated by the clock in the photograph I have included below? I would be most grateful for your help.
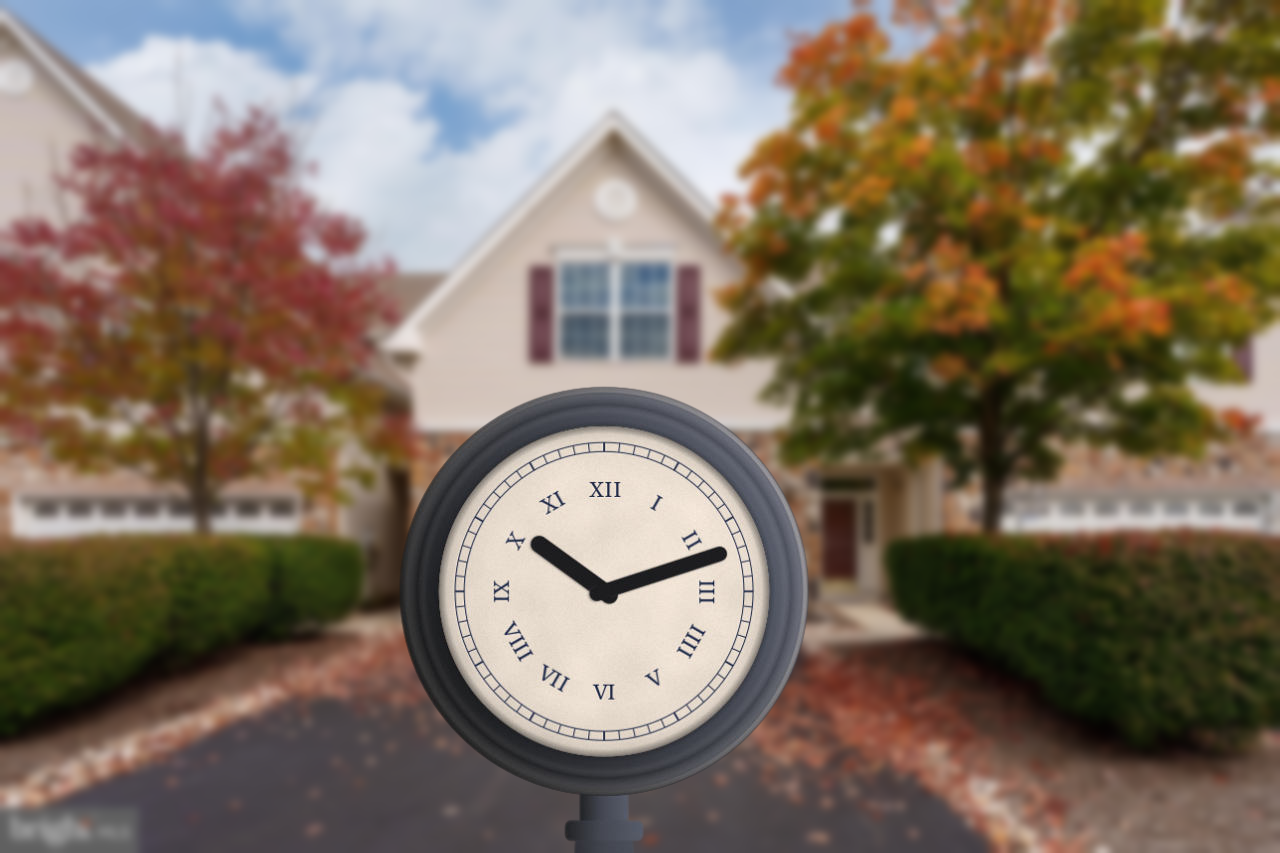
10:12
